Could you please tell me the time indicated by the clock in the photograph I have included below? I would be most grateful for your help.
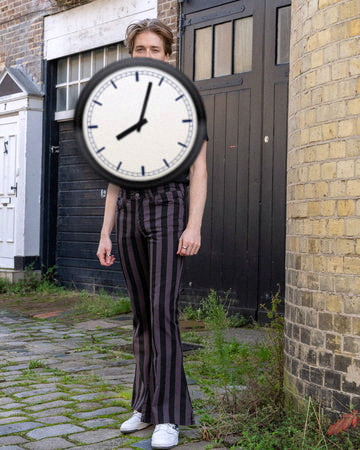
8:03
